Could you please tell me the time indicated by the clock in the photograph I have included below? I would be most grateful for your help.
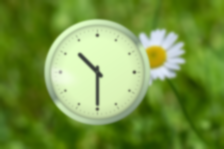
10:30
